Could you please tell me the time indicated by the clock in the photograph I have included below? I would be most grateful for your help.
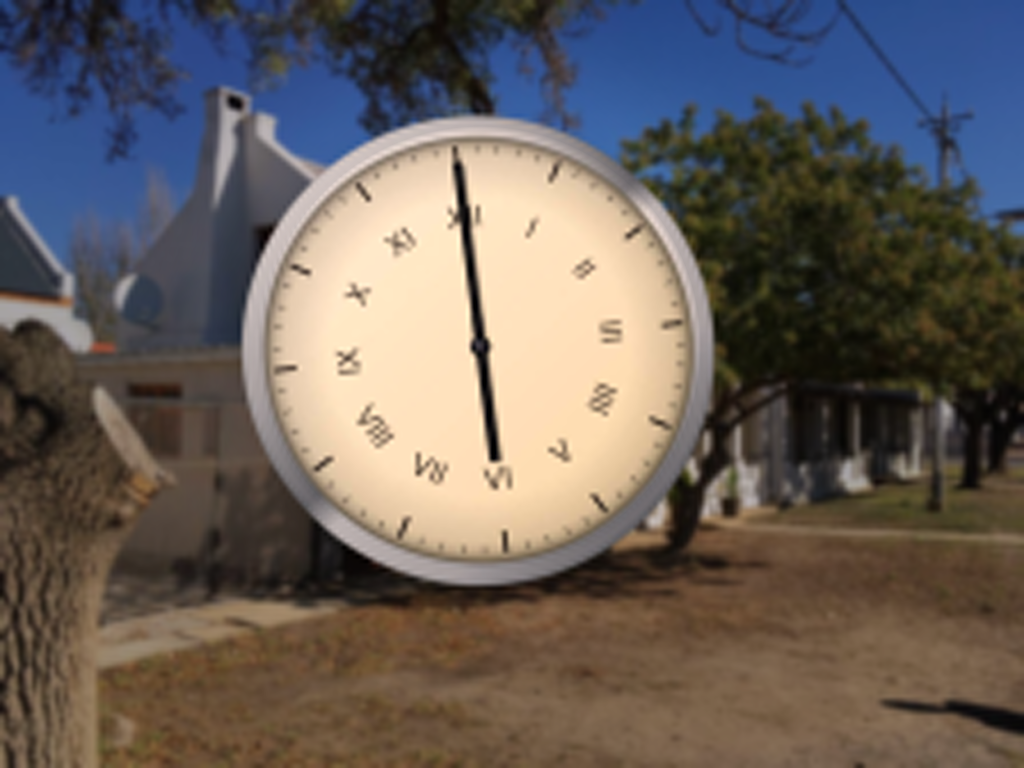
6:00
